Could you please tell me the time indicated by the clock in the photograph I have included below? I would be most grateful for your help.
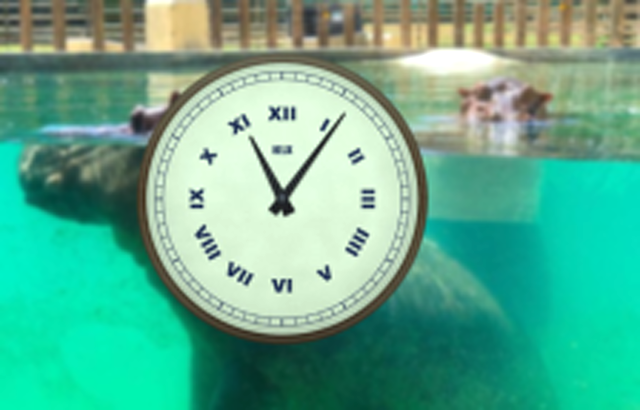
11:06
